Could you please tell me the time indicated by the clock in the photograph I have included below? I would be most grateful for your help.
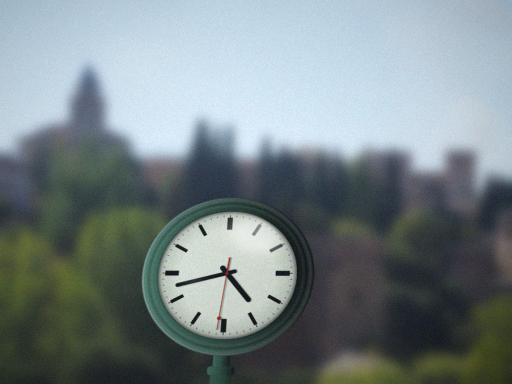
4:42:31
